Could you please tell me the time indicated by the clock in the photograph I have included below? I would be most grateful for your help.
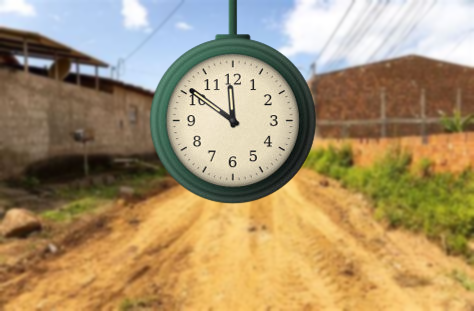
11:51
